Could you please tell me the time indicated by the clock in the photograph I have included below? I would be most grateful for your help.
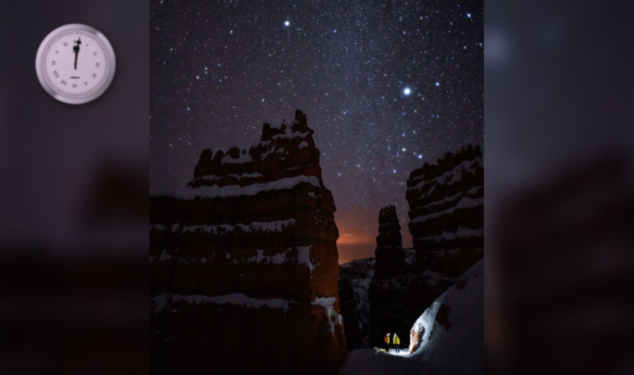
12:01
